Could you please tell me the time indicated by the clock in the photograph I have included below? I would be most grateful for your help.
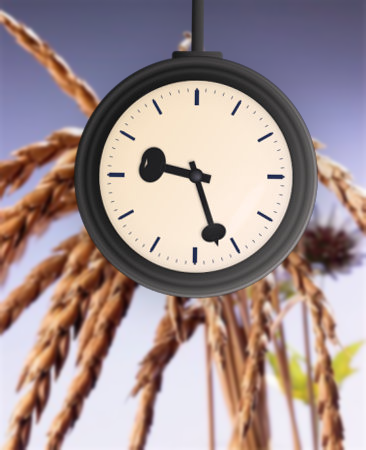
9:27
